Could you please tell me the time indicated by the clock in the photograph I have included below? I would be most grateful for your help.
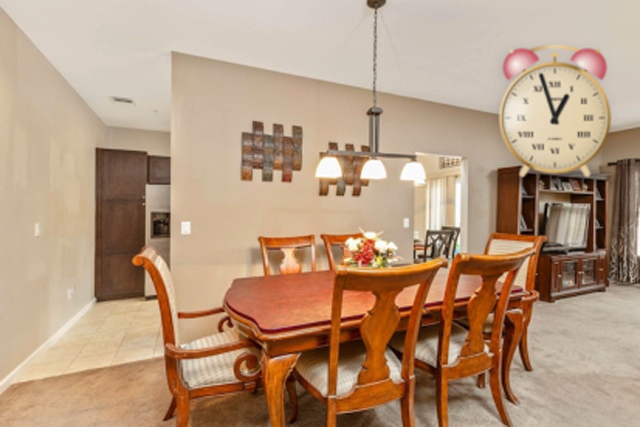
12:57
